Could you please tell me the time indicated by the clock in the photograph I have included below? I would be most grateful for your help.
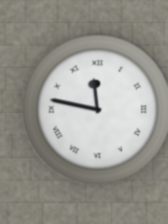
11:47
